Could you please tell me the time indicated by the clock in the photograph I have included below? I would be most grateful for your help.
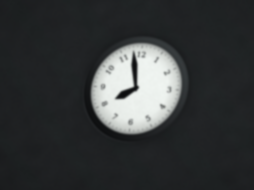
7:58
